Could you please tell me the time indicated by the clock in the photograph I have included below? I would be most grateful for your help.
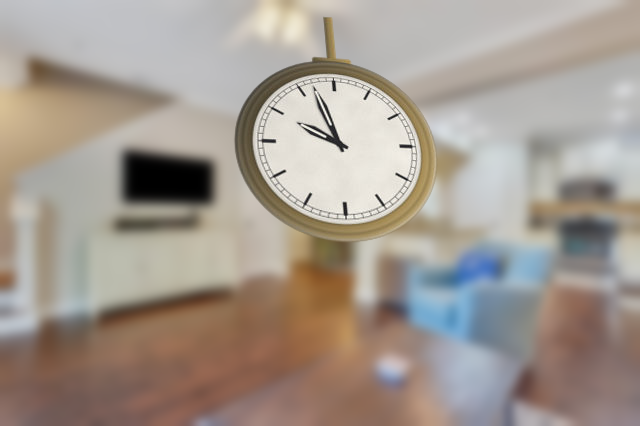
9:57
